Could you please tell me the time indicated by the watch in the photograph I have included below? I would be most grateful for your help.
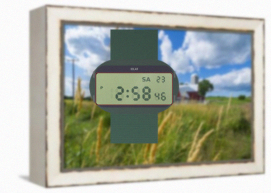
2:58:46
